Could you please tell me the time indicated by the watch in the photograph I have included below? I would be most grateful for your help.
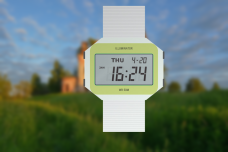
16:24
